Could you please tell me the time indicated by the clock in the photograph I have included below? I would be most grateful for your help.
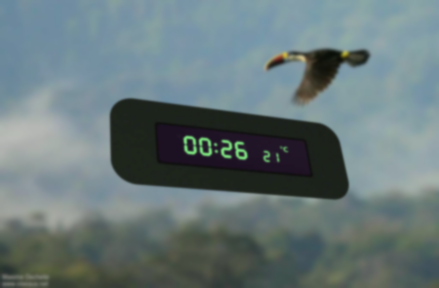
0:26
